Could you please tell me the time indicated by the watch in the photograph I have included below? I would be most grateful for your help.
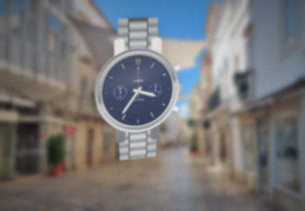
3:36
